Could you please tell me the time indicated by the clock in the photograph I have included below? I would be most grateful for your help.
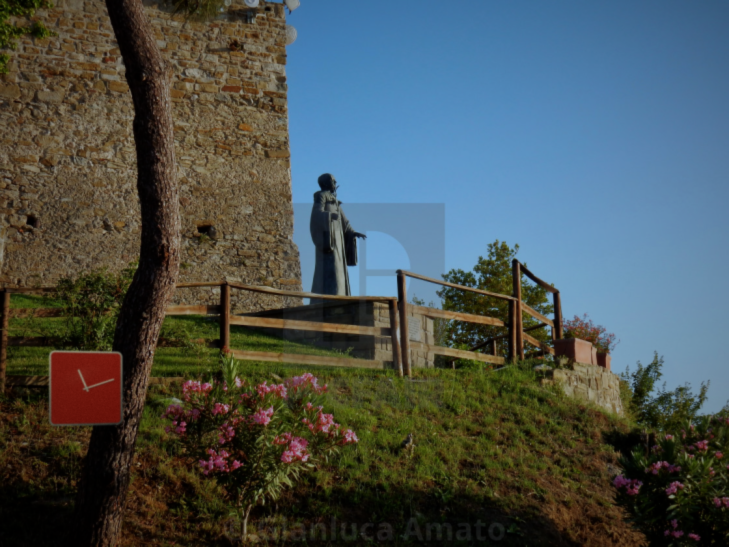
11:12
